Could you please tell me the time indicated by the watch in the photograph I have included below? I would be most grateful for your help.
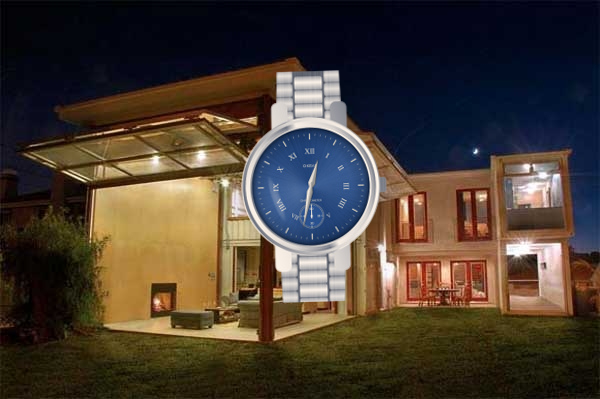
12:32
